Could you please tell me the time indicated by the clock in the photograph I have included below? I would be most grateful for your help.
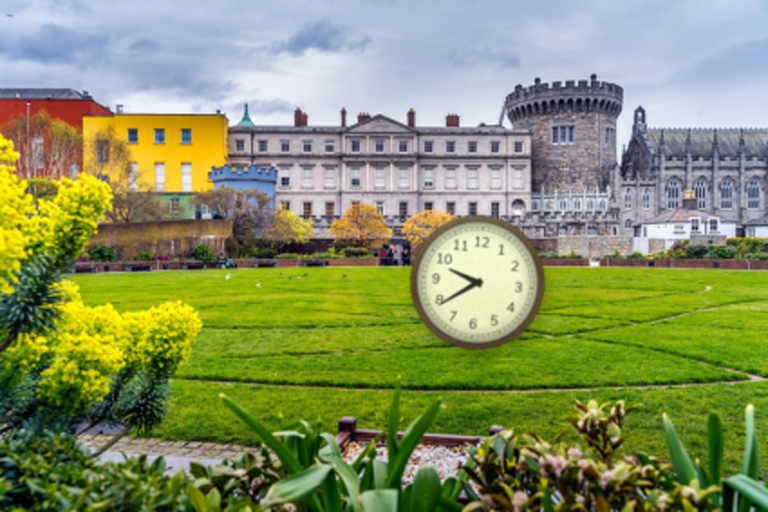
9:39
